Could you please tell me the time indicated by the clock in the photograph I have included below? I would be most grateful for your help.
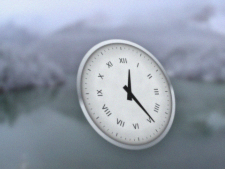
12:24
